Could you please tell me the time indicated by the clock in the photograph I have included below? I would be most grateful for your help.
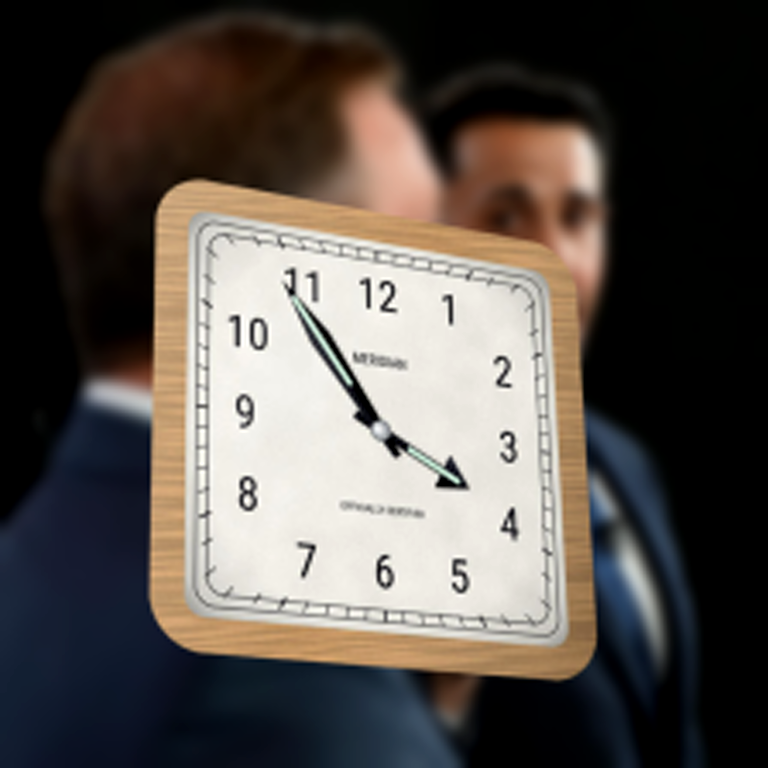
3:54
